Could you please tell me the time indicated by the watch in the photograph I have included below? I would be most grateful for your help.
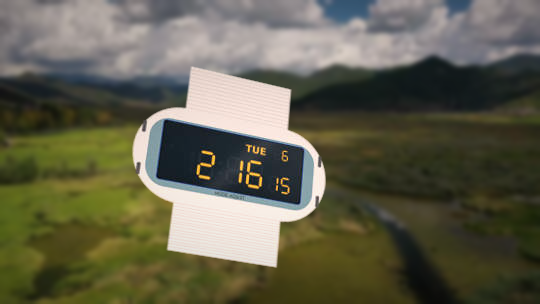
2:16:15
